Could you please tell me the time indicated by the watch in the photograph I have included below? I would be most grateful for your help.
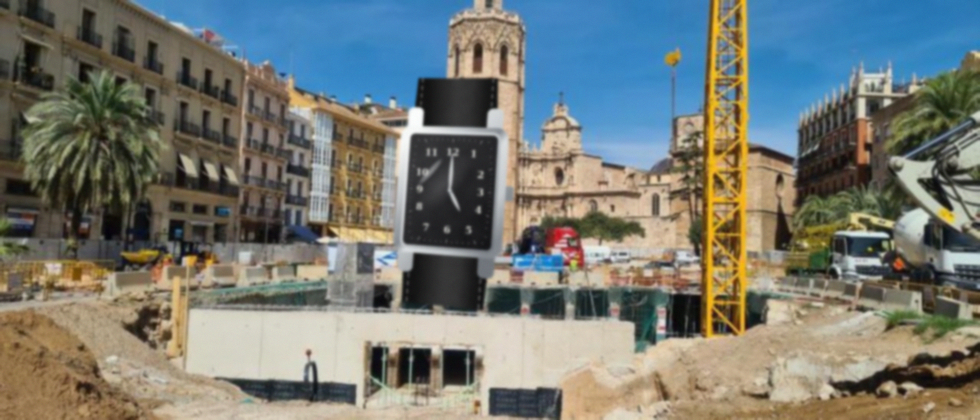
5:00
